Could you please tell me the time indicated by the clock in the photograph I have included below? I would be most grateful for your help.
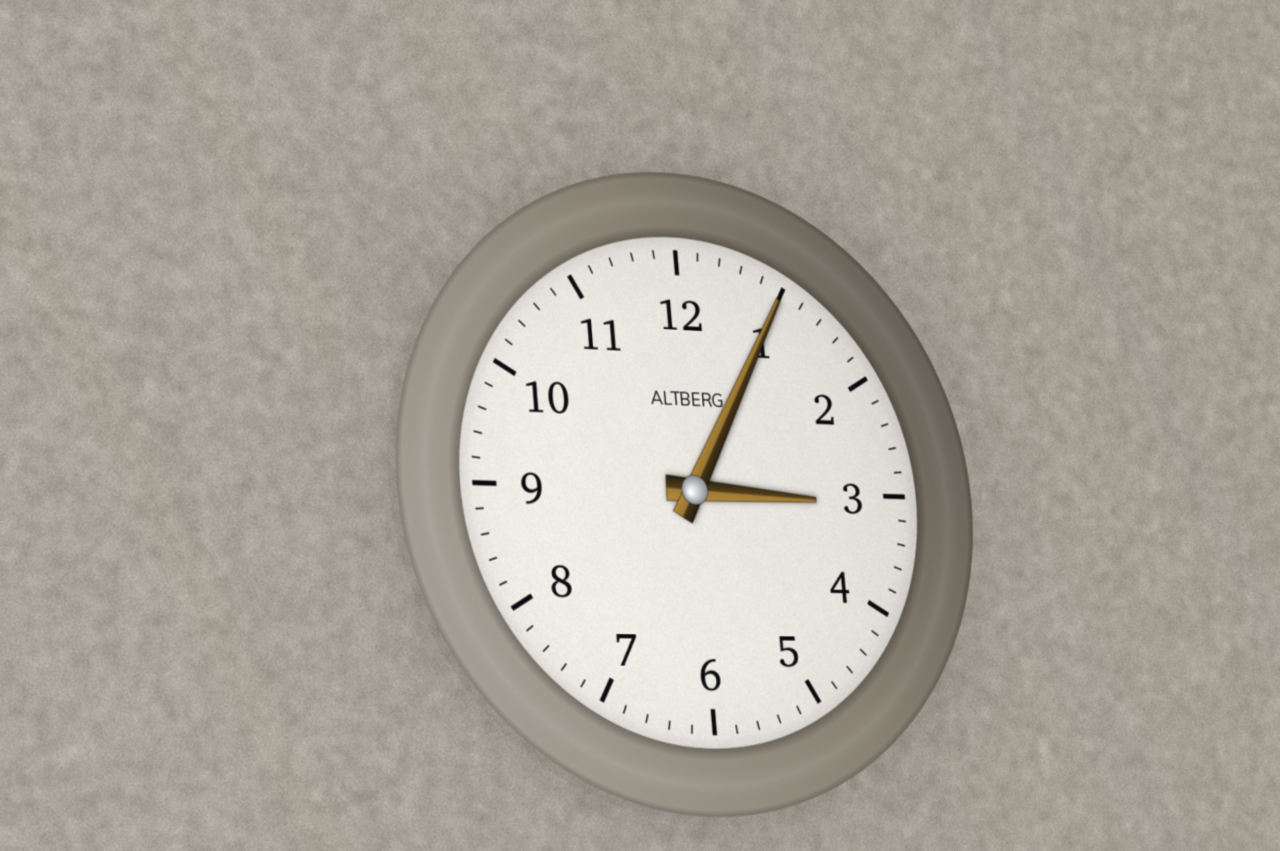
3:05
